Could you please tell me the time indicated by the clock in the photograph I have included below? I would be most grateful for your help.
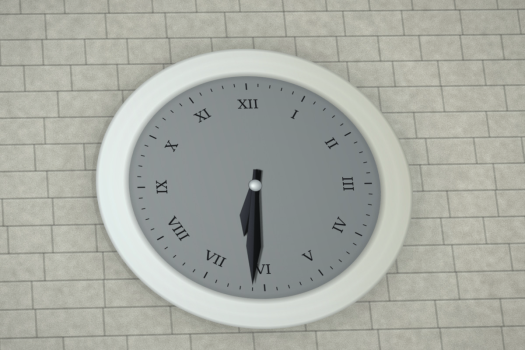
6:31
